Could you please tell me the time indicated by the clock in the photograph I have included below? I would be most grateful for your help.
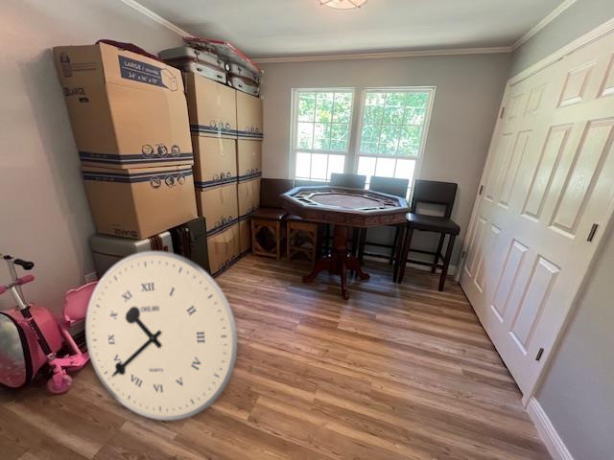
10:39
